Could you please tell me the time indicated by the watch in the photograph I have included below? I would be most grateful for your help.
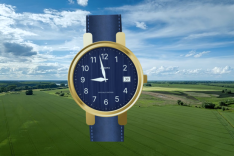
8:58
